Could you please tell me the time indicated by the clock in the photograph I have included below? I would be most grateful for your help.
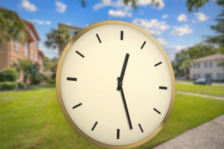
12:27
